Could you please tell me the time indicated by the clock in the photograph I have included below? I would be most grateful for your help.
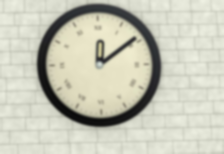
12:09
